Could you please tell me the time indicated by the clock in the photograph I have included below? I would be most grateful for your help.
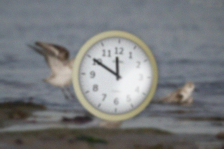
11:50
